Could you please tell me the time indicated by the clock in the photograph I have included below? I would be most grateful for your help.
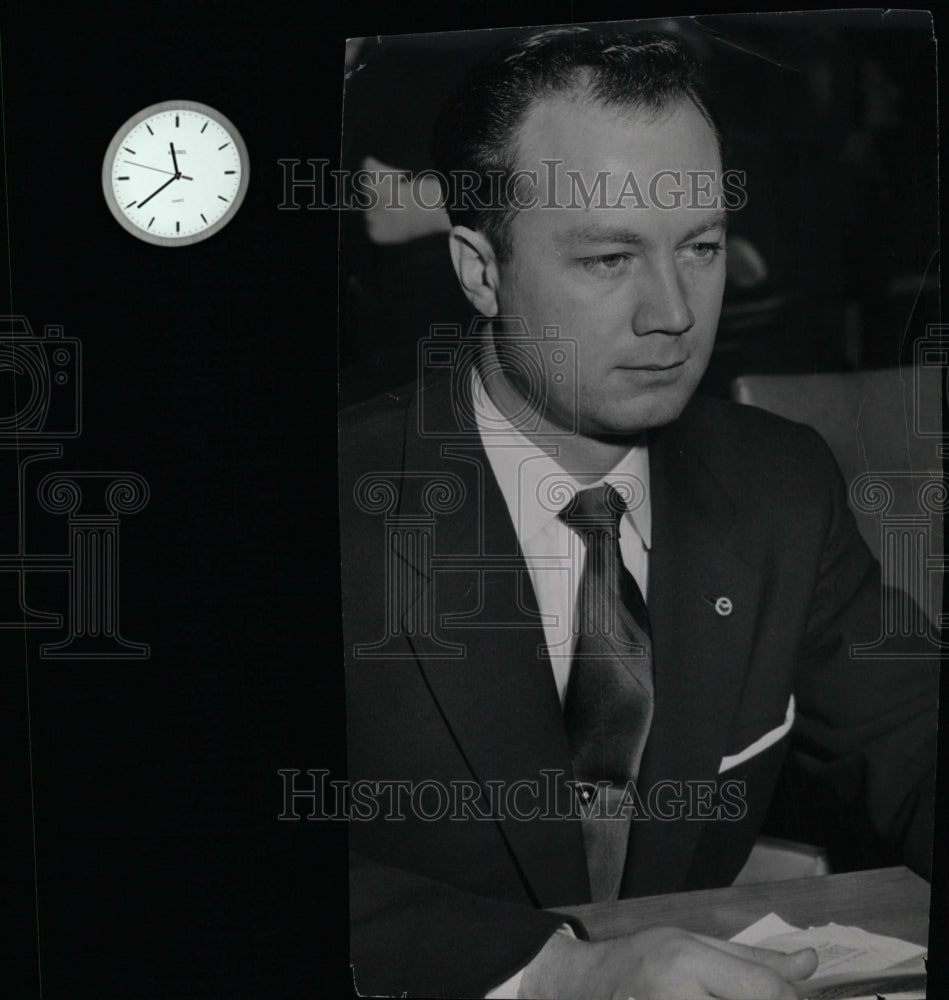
11:38:48
